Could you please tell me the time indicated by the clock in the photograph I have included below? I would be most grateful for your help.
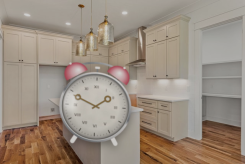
1:49
